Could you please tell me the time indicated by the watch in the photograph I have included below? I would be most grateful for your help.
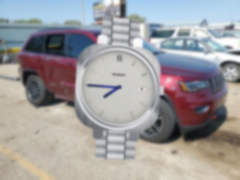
7:45
